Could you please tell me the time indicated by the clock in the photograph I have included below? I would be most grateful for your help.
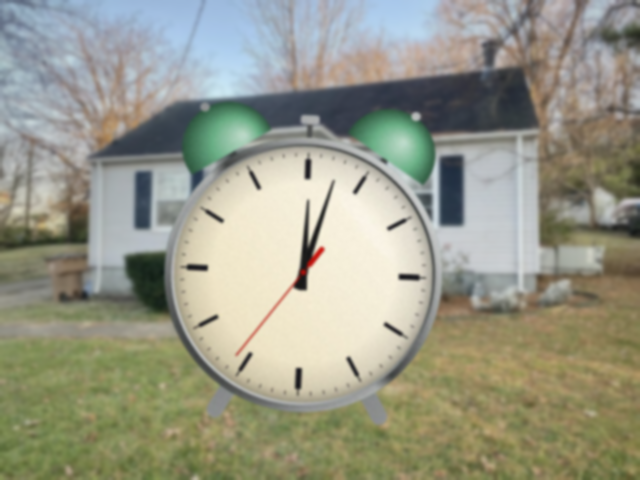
12:02:36
